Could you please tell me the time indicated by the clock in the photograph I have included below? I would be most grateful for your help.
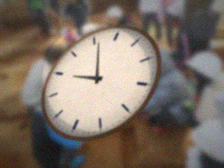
8:56
